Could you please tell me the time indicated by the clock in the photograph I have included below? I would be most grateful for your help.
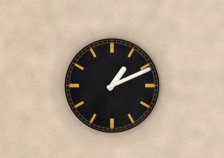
1:11
